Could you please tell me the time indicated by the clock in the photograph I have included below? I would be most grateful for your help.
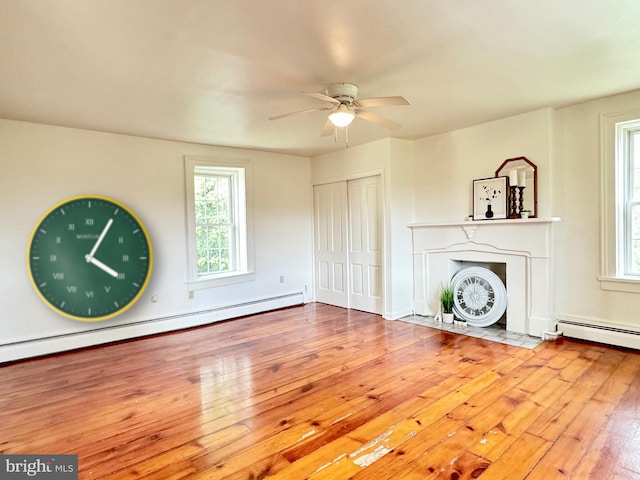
4:05
